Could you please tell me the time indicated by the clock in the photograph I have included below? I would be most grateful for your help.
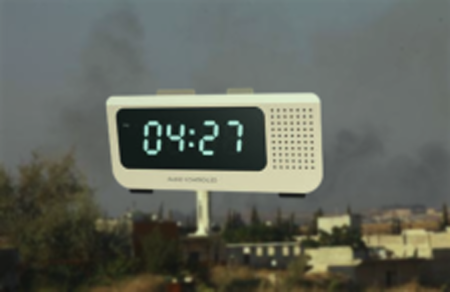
4:27
